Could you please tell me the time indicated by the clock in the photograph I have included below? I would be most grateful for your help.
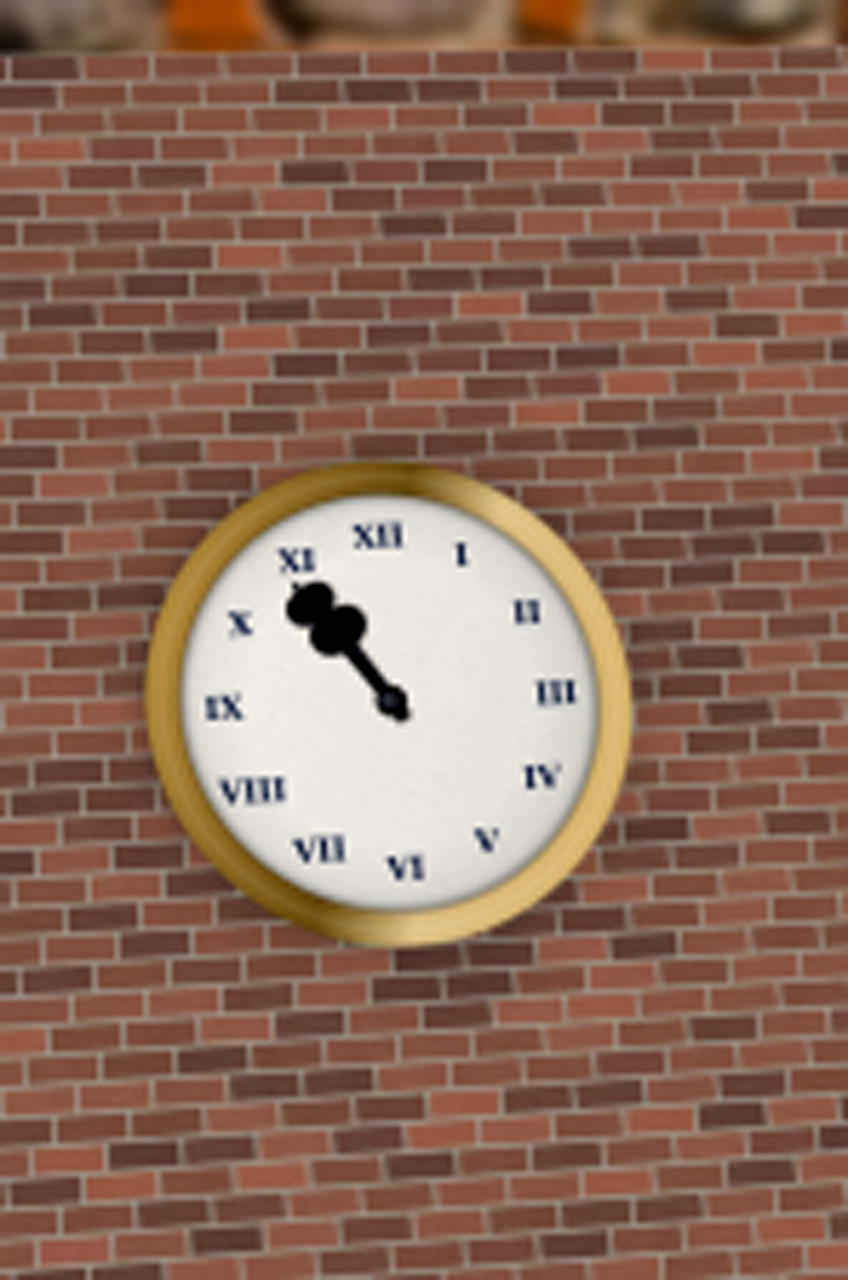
10:54
